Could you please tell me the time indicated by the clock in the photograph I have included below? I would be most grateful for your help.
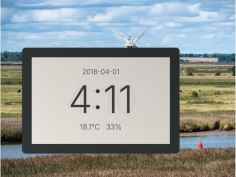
4:11
